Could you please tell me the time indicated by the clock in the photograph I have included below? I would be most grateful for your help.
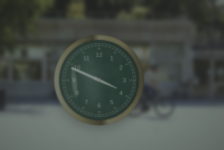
3:49
